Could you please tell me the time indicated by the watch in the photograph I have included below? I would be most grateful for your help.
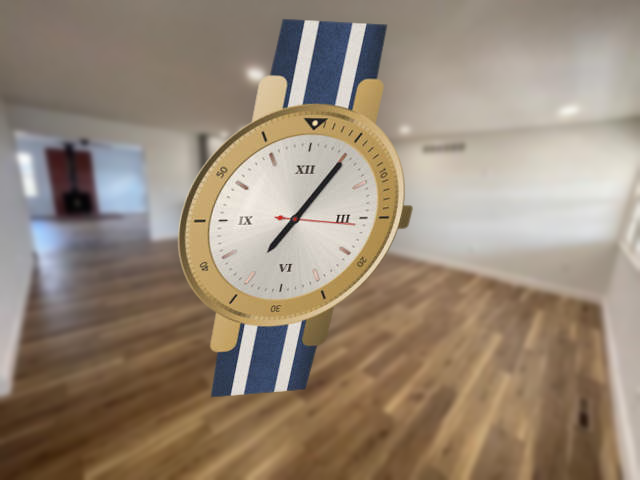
7:05:16
